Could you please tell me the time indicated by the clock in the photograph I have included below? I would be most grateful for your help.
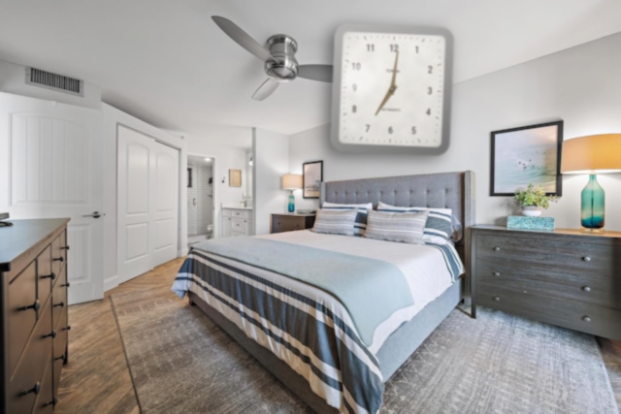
7:01
